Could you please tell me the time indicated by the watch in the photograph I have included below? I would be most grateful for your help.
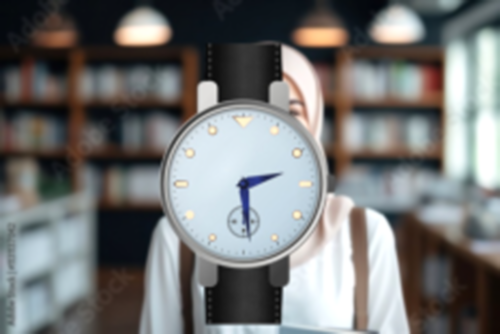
2:29
